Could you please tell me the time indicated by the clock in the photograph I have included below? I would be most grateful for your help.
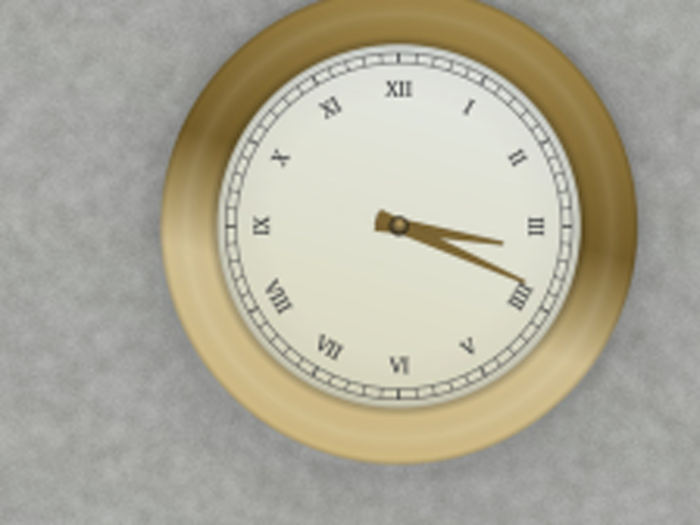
3:19
